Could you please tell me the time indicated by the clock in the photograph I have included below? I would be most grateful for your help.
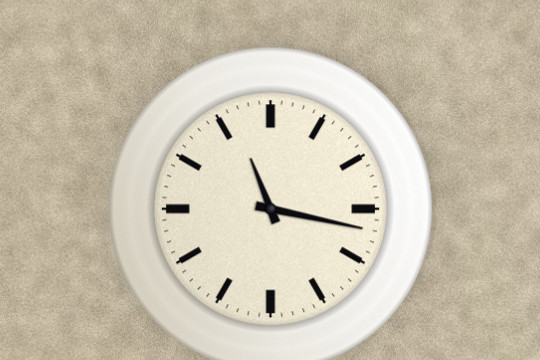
11:17
